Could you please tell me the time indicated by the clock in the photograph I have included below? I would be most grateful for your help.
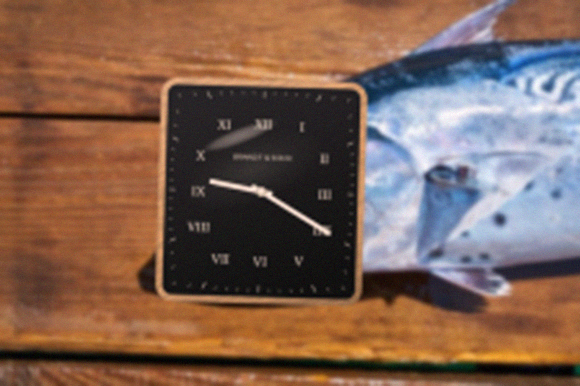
9:20
